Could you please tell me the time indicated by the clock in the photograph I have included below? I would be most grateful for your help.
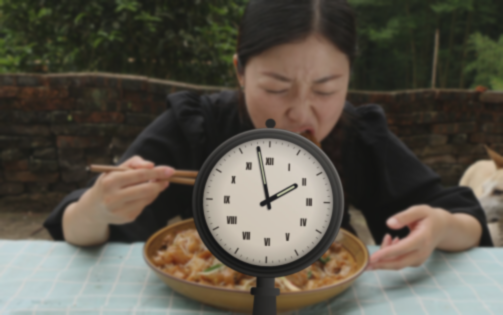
1:58
